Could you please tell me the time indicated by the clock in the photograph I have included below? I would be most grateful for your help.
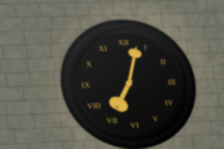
7:03
